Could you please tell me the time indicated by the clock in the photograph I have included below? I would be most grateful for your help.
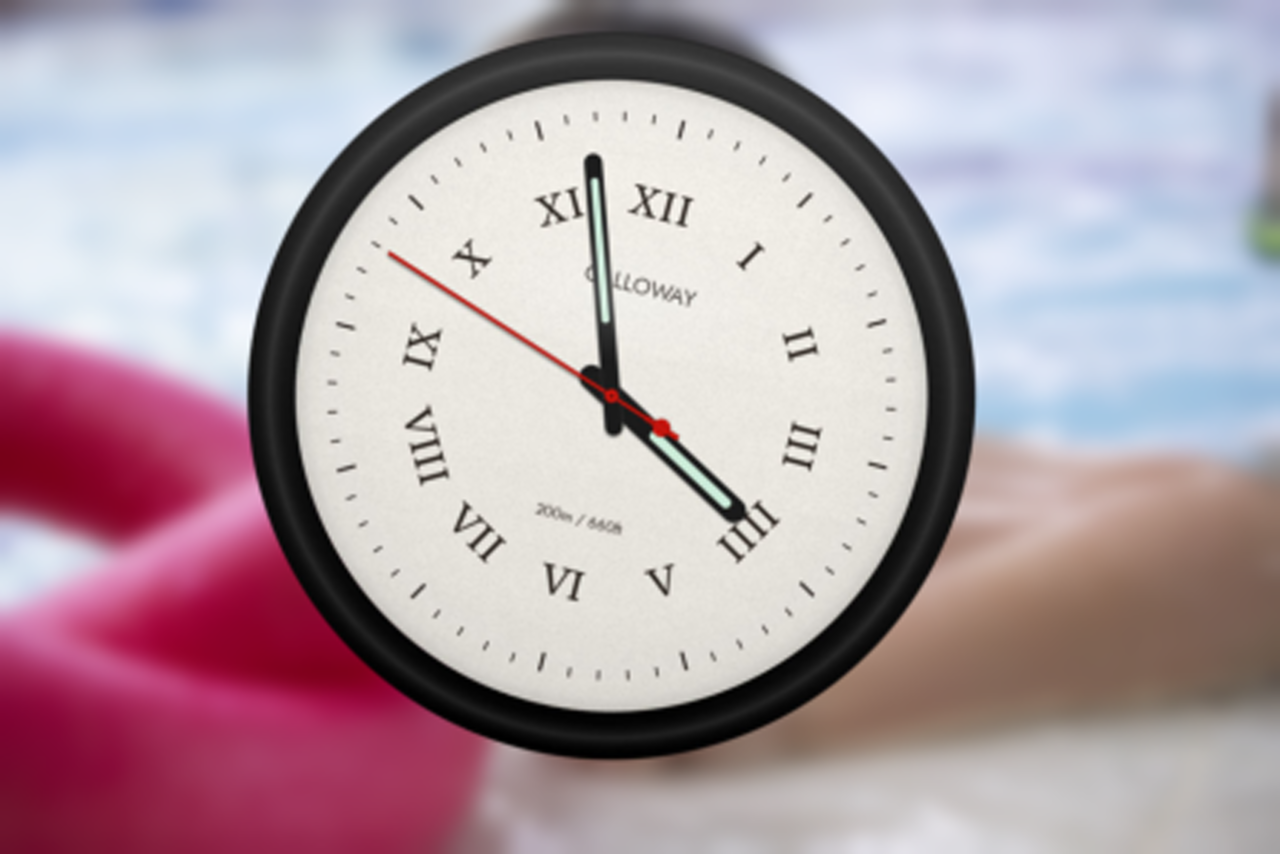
3:56:48
